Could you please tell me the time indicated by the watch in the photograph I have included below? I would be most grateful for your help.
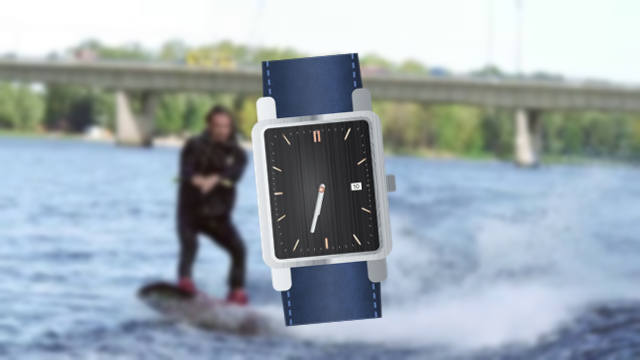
6:33
